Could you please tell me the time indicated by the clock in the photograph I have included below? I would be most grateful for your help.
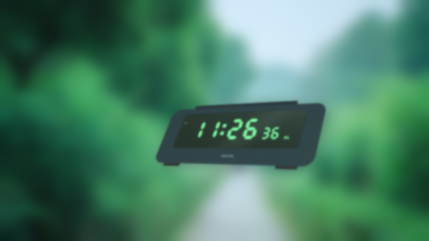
11:26:36
